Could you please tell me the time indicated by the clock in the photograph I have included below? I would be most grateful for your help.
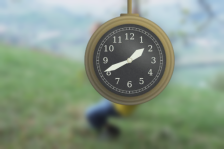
1:41
